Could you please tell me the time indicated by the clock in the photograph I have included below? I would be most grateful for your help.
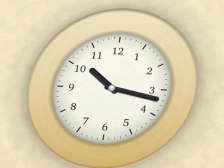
10:17
